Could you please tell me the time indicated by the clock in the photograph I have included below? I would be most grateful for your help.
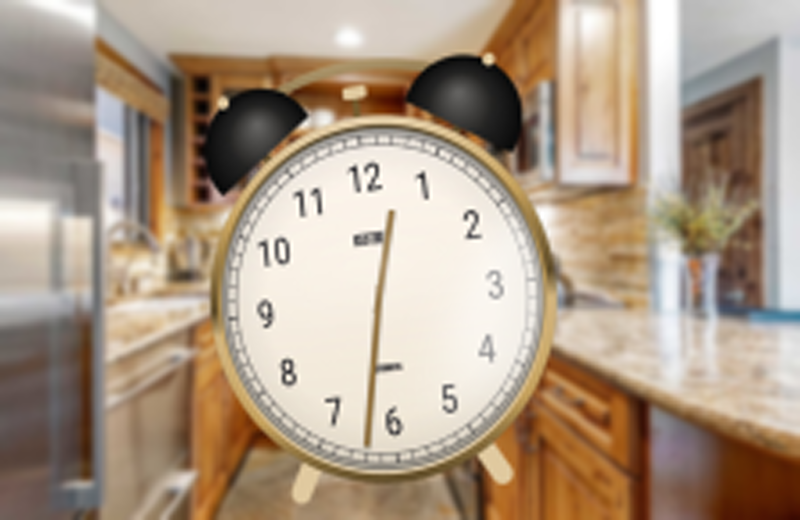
12:32
